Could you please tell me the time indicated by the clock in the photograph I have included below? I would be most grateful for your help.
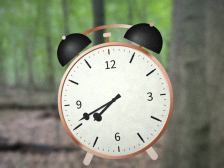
7:41
